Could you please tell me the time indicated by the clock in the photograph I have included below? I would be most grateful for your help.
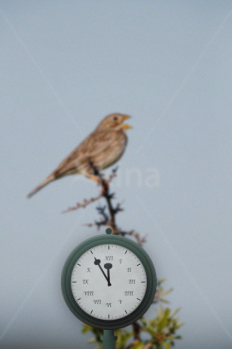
11:55
